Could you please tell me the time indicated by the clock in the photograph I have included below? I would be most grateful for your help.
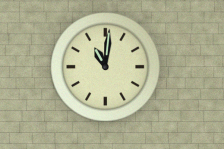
11:01
